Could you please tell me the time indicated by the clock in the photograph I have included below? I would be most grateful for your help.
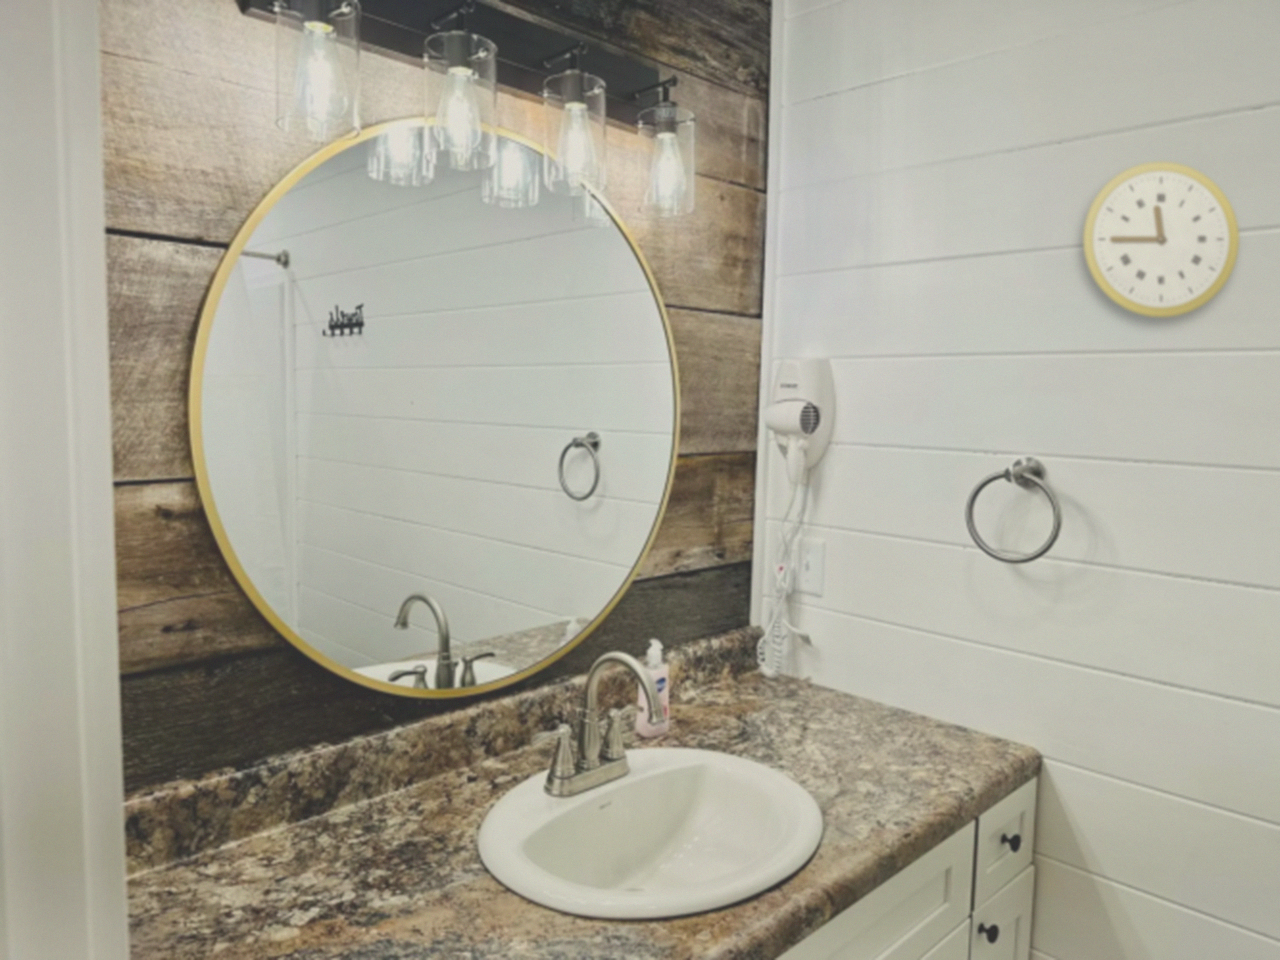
11:45
